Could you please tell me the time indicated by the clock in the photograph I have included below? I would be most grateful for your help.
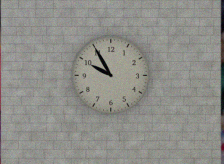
9:55
